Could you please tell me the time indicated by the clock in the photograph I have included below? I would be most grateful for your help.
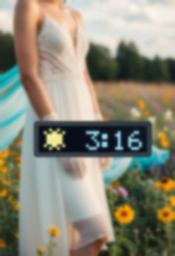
3:16
